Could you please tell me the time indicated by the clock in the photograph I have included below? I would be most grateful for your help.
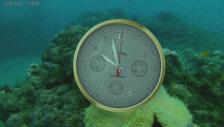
9:57
